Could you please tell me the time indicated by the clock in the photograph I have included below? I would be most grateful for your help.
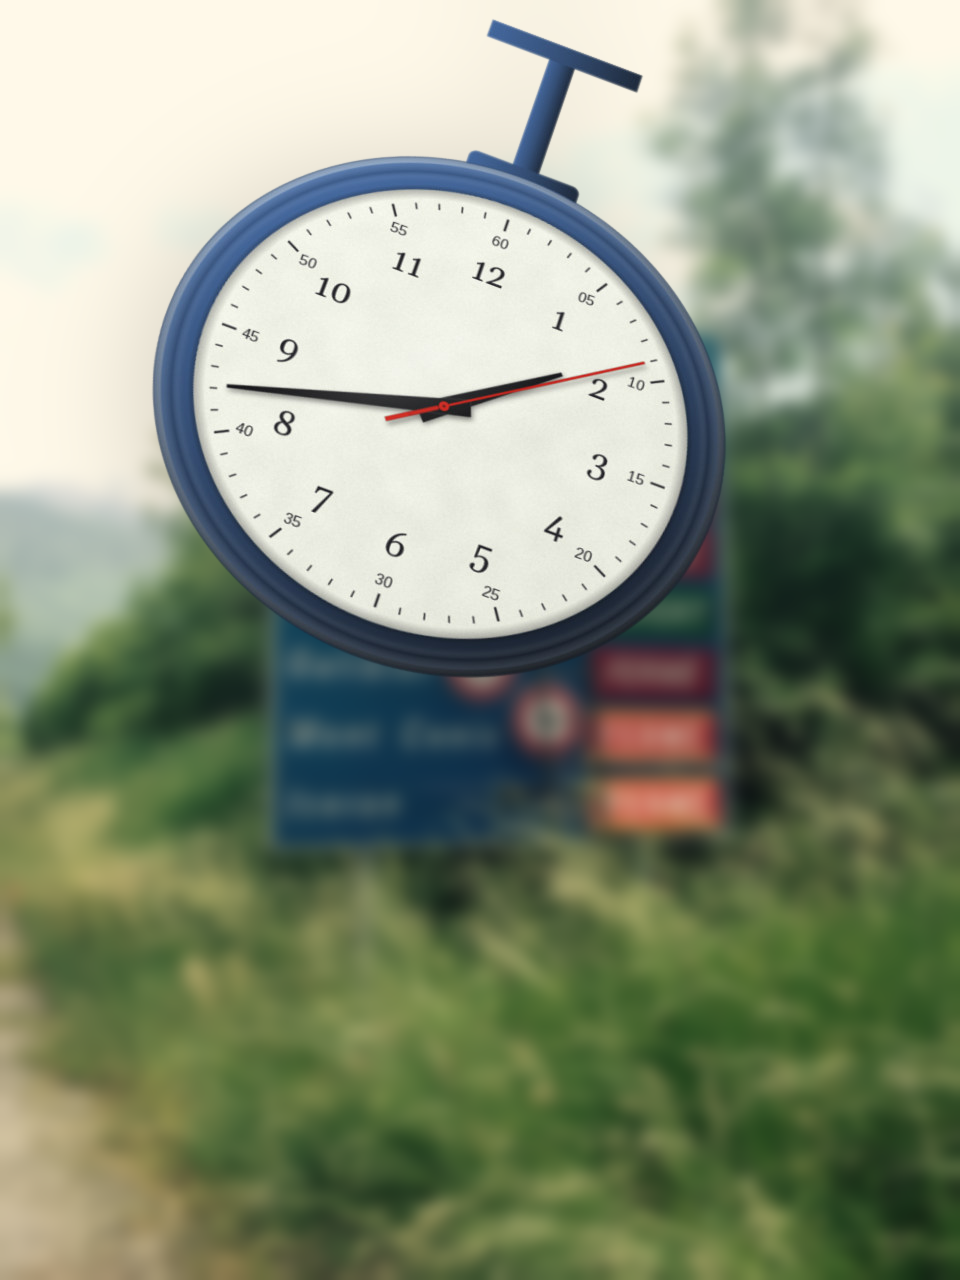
1:42:09
